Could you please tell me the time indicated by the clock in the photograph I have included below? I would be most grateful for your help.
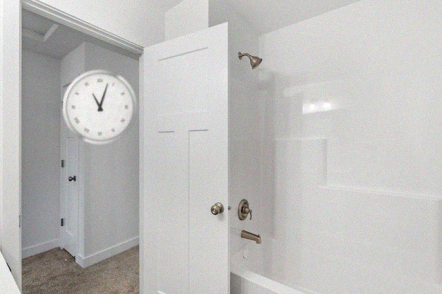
11:03
